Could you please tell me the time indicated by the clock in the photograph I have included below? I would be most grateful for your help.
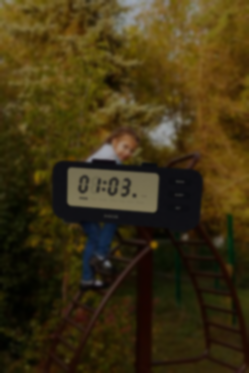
1:03
